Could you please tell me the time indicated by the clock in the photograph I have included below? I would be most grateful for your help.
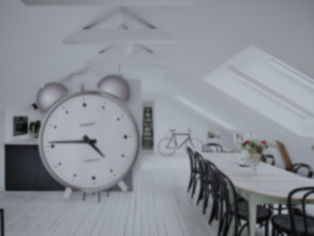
4:46
